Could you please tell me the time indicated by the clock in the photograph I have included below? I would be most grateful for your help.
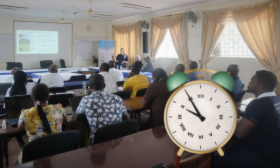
9:55
